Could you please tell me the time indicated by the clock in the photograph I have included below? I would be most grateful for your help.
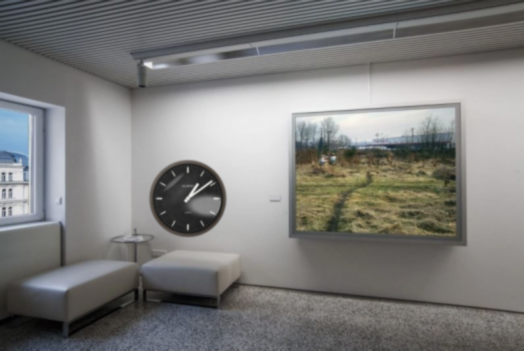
1:09
